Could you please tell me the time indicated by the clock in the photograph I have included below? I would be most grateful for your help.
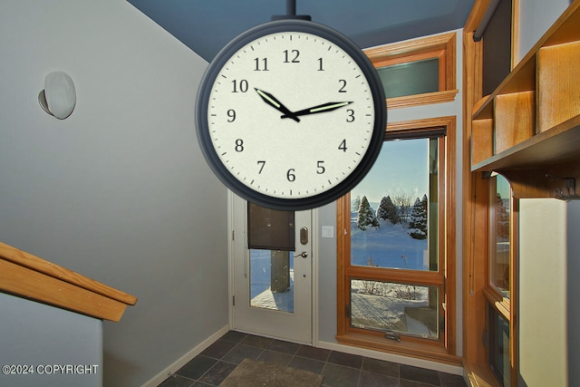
10:13
